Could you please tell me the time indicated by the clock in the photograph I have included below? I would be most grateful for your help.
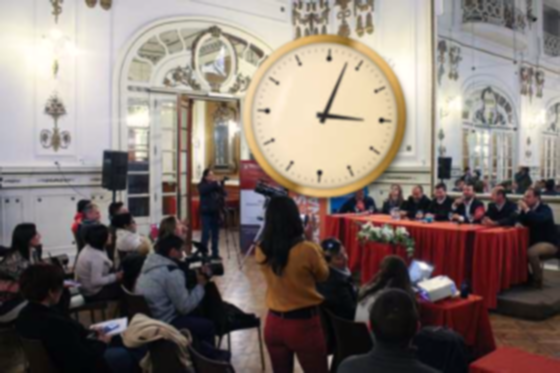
3:03
